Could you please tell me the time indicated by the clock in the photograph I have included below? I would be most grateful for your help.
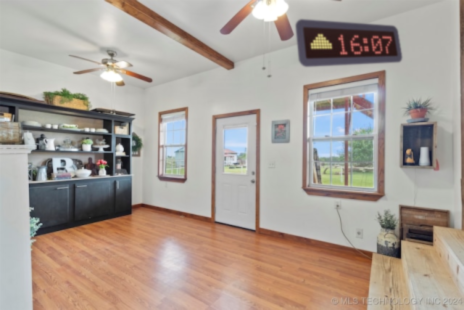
16:07
